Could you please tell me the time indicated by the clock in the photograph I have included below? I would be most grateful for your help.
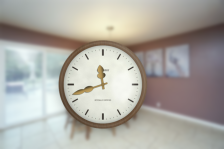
11:42
